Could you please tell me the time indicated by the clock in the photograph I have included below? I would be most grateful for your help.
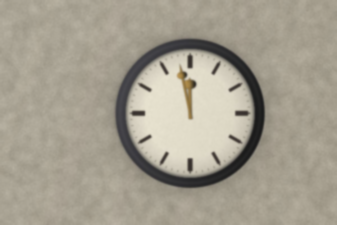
11:58
